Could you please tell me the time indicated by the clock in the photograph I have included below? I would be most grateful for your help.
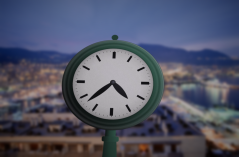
4:38
